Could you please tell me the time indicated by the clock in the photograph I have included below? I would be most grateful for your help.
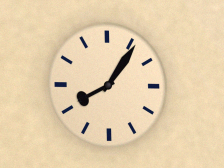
8:06
